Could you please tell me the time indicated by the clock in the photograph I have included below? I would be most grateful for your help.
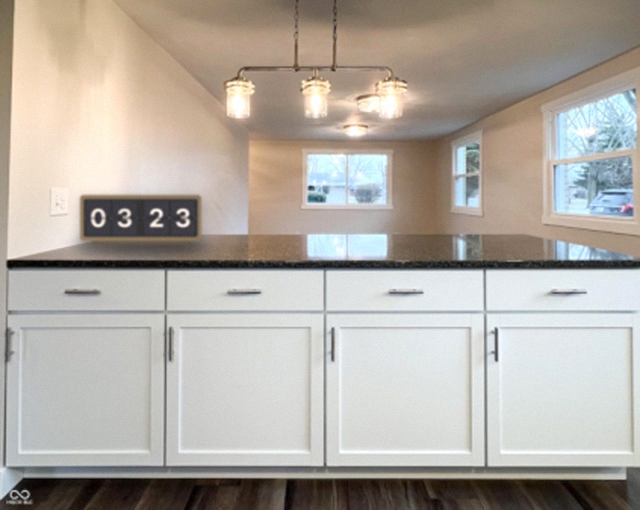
3:23
